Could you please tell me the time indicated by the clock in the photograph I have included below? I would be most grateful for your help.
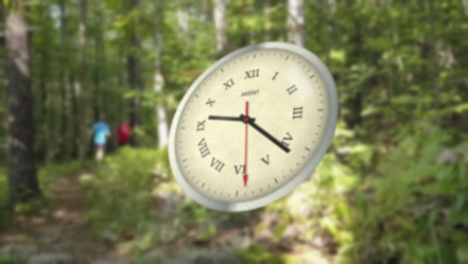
9:21:29
